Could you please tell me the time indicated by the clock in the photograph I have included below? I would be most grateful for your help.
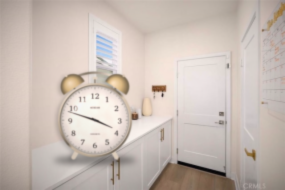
3:48
